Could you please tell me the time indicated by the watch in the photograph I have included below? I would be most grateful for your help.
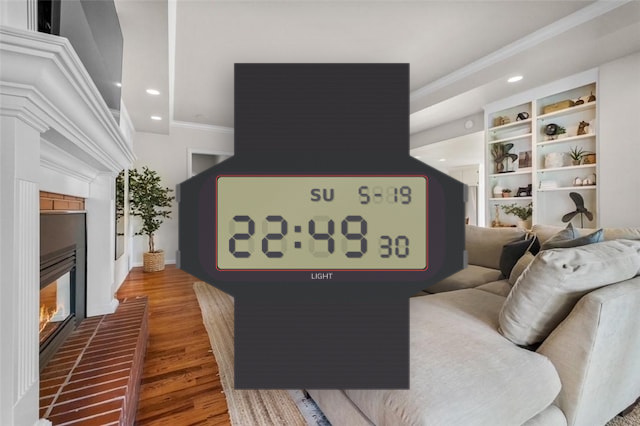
22:49:30
